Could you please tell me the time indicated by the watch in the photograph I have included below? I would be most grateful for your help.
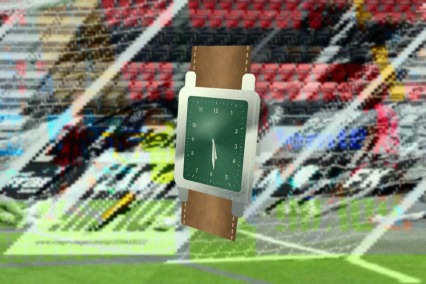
5:29
